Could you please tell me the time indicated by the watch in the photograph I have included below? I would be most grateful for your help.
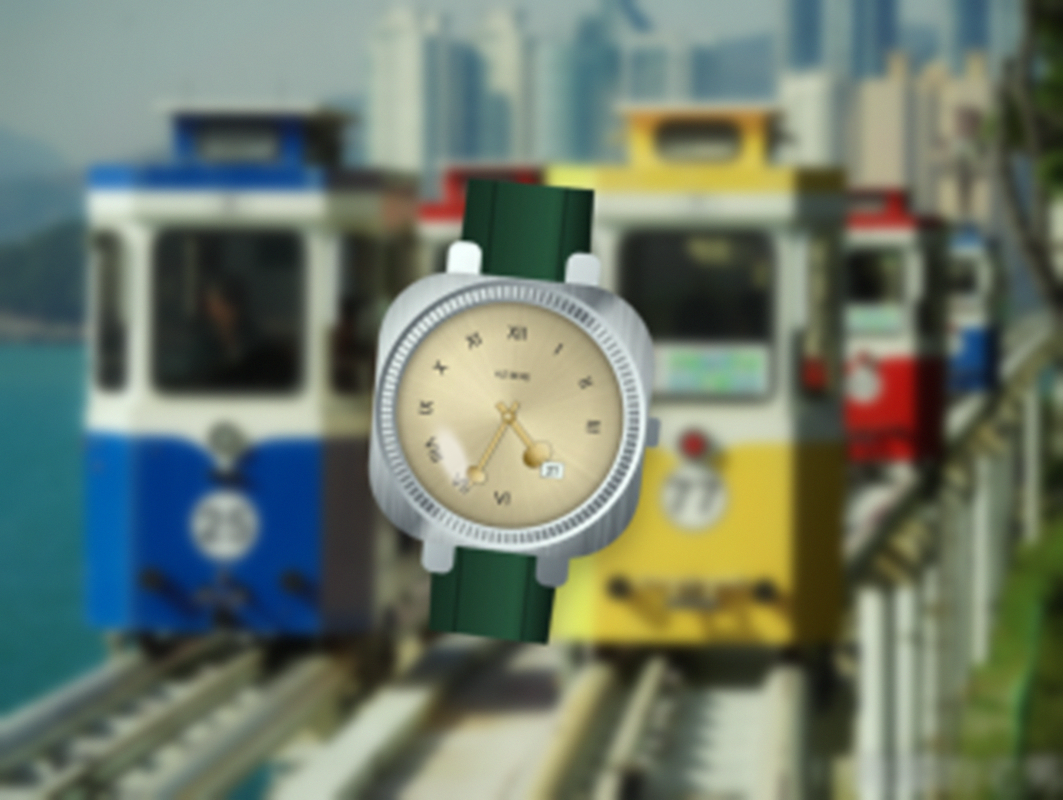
4:34
